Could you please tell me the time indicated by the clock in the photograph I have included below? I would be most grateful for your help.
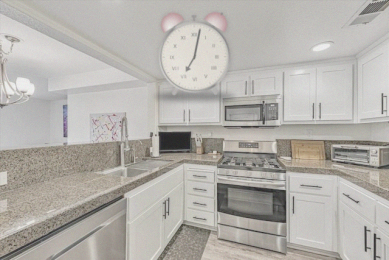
7:02
